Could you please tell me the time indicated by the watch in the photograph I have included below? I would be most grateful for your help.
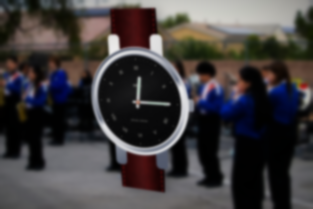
12:15
